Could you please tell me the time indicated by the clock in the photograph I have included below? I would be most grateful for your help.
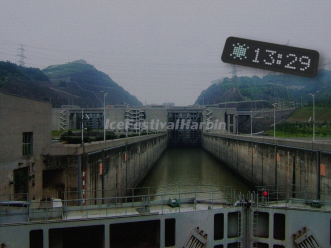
13:29
